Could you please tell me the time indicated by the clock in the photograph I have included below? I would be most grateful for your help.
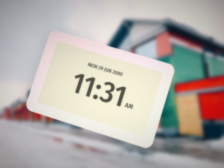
11:31
